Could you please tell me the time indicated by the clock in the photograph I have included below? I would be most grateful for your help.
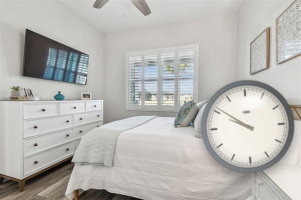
9:51
